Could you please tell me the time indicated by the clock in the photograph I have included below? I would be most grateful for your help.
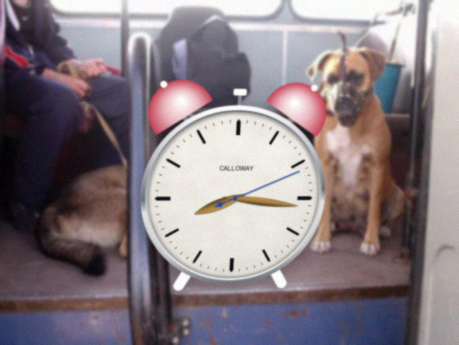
8:16:11
